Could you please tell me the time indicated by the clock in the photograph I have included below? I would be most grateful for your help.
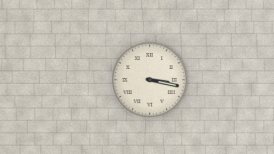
3:17
